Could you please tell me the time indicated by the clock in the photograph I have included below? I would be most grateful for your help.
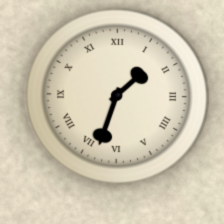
1:33
